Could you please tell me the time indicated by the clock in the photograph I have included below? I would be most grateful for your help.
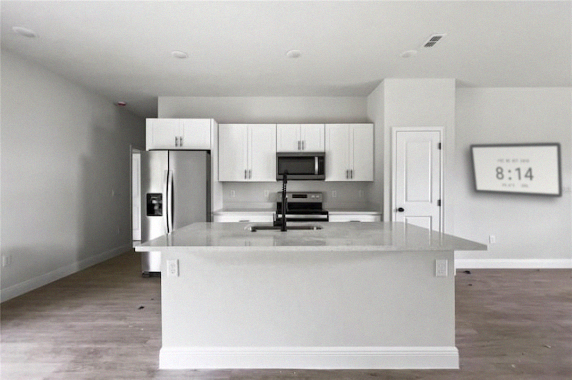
8:14
